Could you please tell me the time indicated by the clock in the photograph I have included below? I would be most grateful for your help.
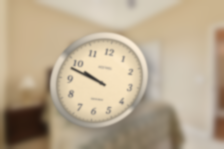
9:48
